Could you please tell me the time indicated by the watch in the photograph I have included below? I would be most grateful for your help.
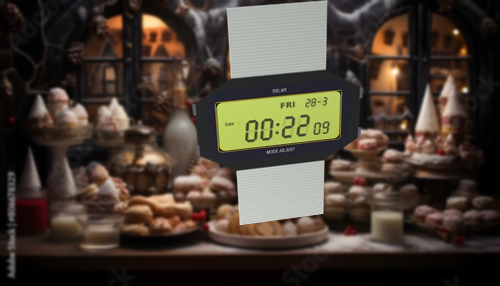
0:22:09
